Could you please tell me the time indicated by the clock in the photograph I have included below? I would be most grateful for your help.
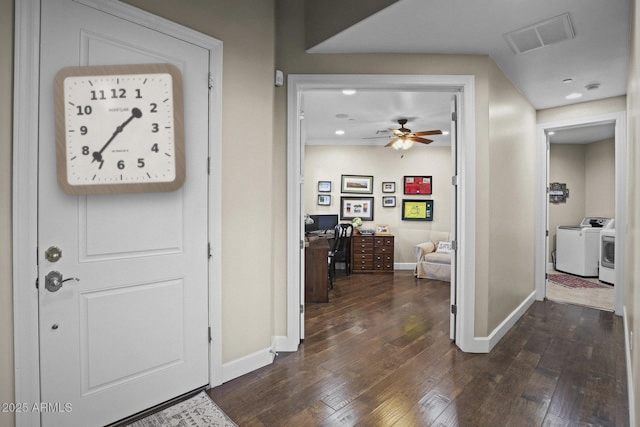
1:37
